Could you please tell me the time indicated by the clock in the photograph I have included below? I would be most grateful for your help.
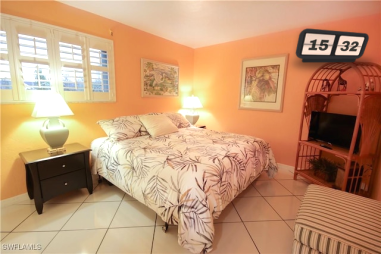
15:32
